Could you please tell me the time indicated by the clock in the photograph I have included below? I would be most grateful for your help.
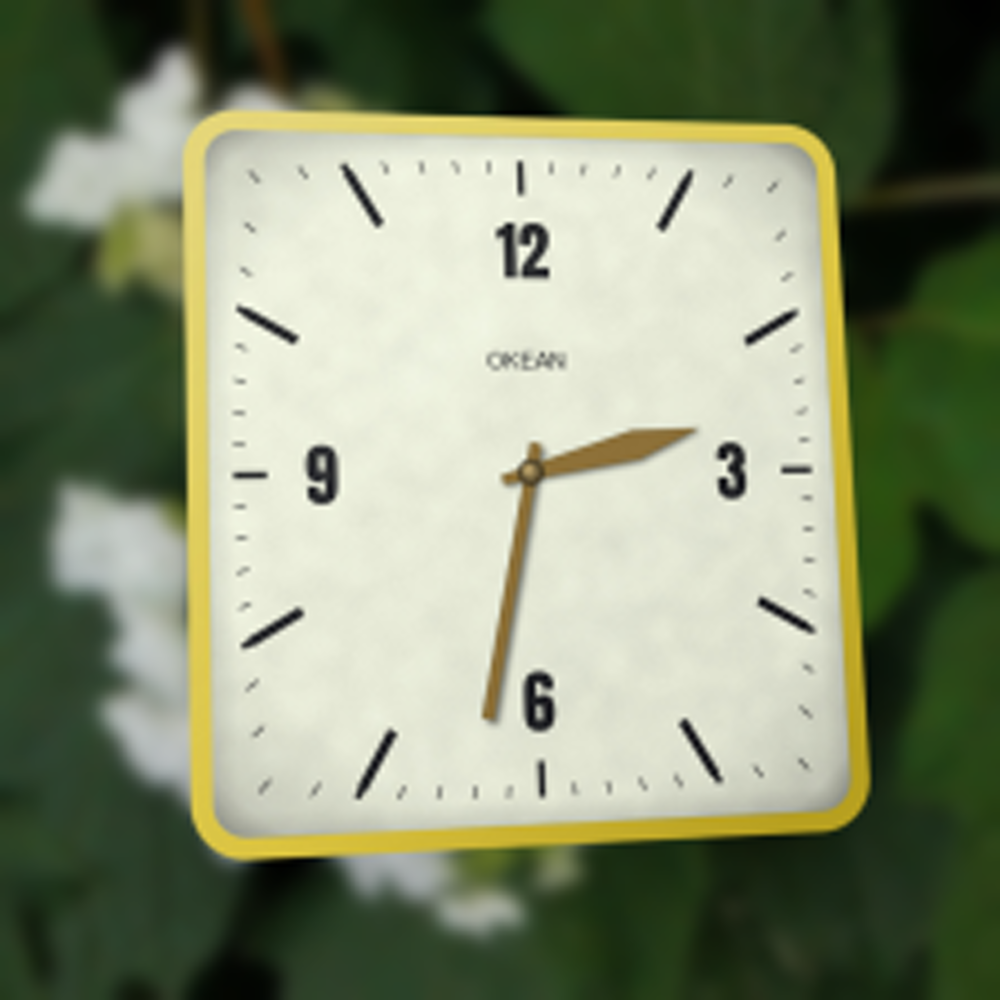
2:32
